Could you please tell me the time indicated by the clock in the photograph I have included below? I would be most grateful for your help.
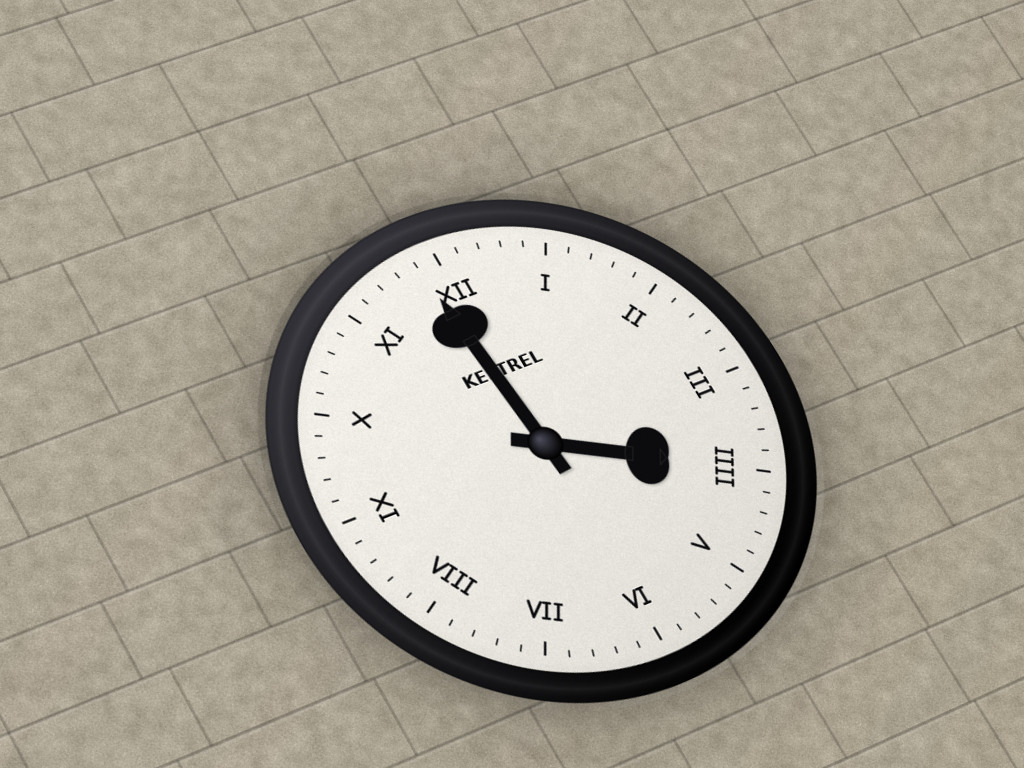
3:59
